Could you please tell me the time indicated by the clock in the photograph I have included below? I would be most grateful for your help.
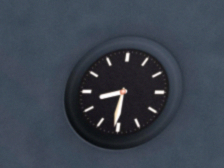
8:31
